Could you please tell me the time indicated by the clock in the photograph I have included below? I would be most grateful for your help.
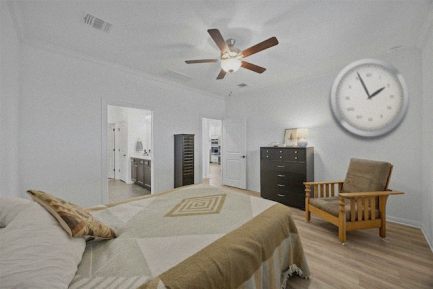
1:56
